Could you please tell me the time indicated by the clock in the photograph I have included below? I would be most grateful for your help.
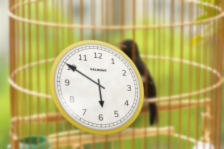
5:50
